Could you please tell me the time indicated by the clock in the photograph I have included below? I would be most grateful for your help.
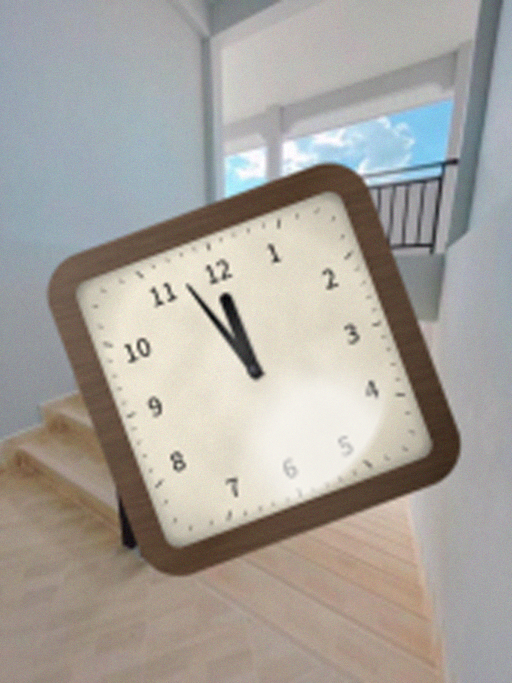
11:57
